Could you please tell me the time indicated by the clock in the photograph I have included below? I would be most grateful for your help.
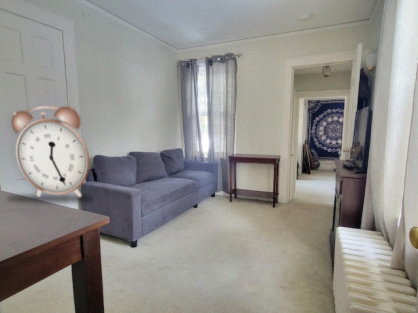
12:27
